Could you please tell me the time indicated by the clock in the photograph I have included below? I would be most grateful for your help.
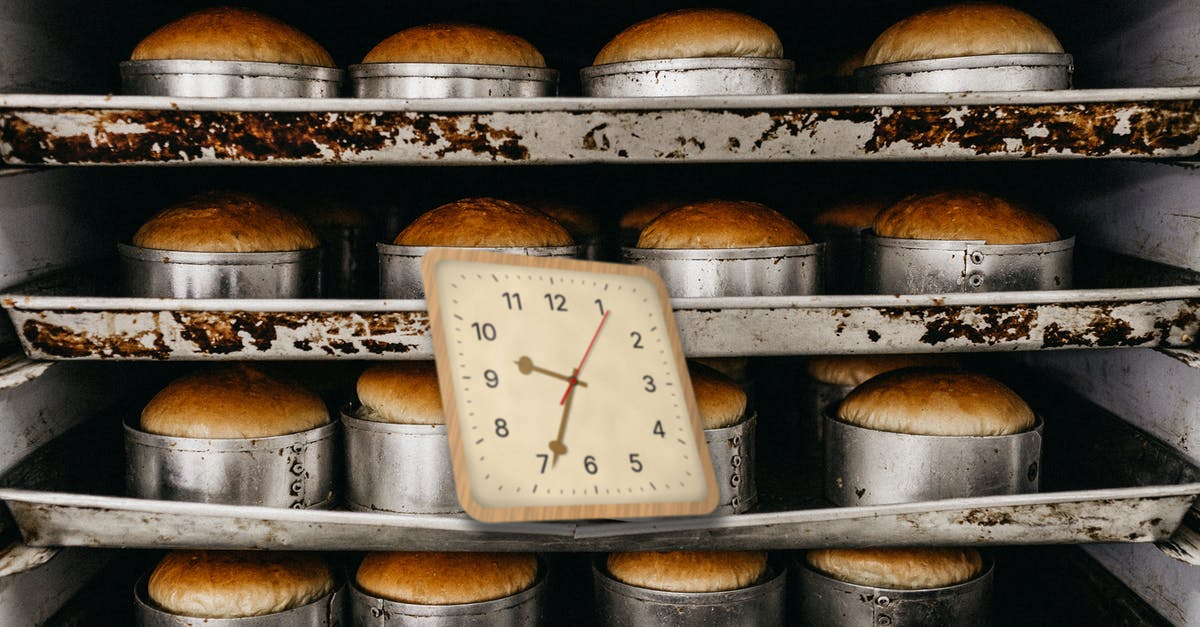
9:34:06
